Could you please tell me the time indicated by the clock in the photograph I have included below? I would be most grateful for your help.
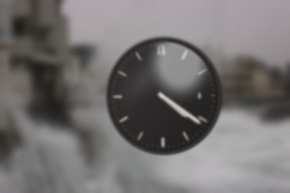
4:21
